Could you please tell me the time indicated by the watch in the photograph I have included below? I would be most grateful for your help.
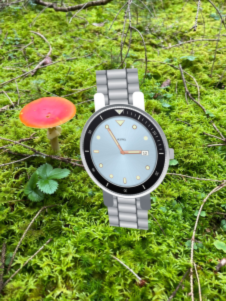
2:55
